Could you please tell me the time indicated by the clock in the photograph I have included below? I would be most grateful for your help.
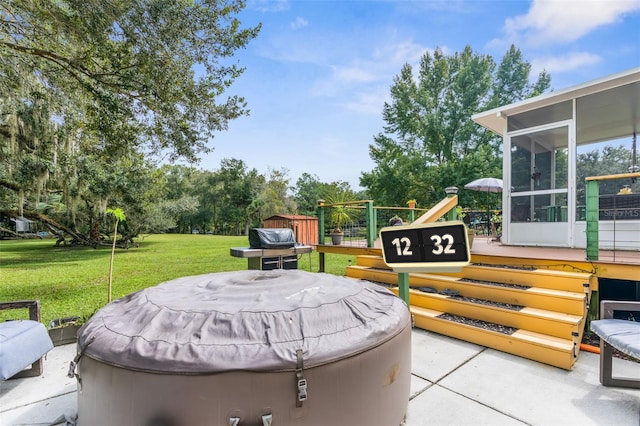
12:32
